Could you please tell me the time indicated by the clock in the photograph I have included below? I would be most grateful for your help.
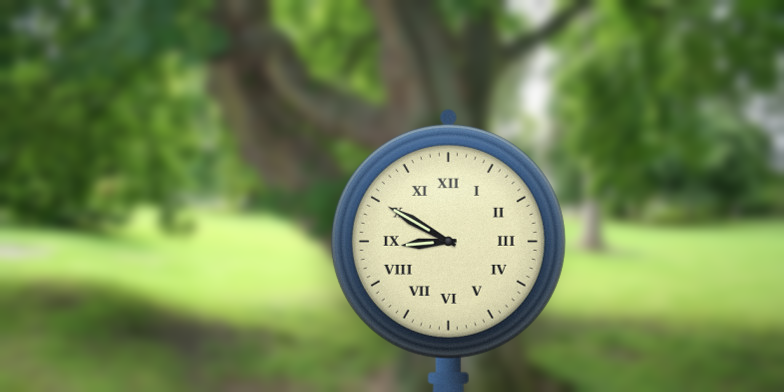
8:50
